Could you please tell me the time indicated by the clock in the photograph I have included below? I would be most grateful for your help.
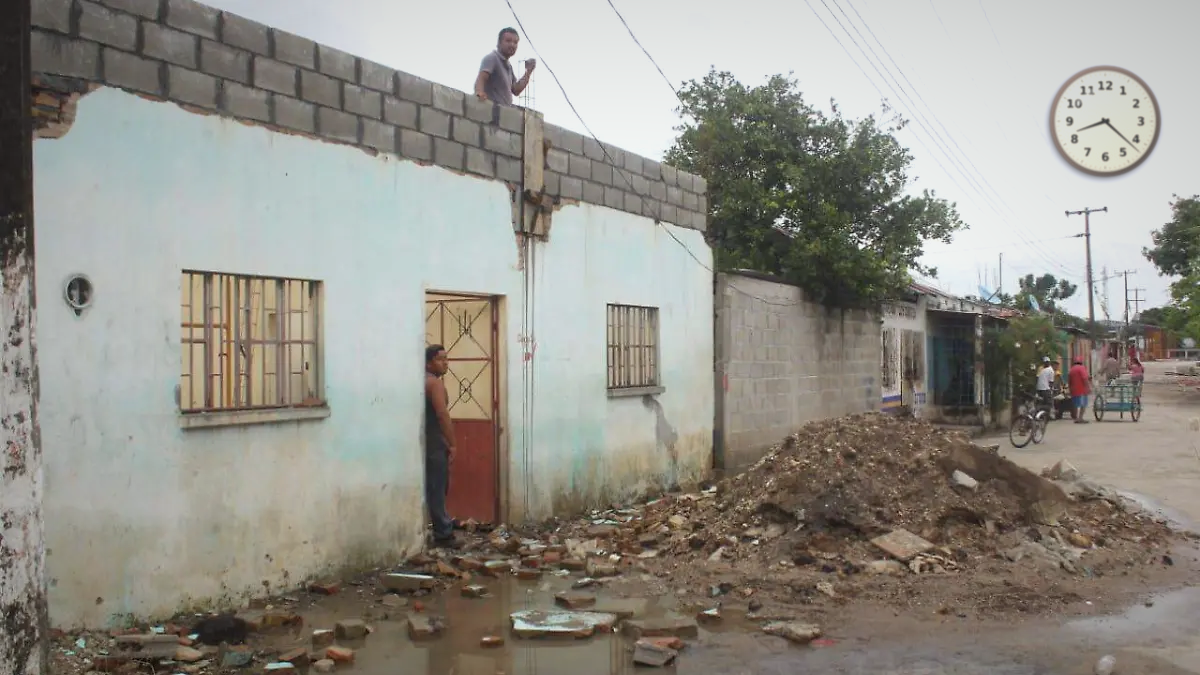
8:22
